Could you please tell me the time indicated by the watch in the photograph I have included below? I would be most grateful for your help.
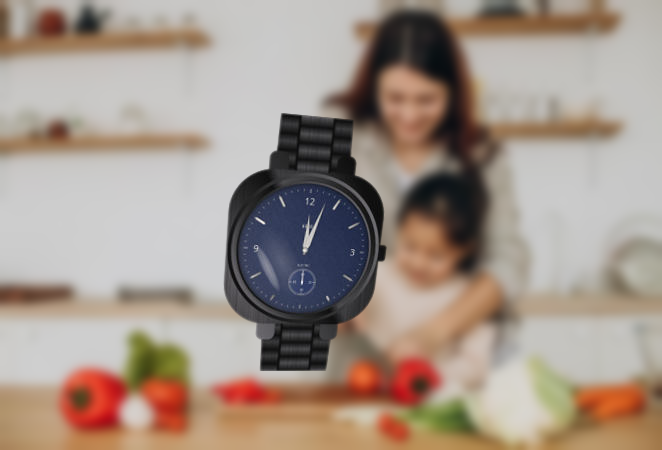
12:03
